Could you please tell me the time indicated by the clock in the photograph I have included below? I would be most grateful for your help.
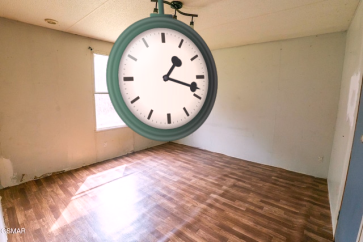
1:18
